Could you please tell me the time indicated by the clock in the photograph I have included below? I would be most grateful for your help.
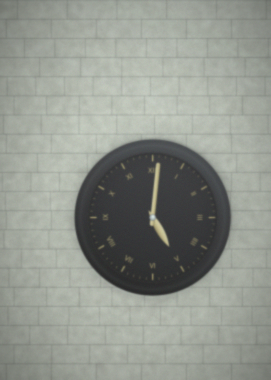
5:01
